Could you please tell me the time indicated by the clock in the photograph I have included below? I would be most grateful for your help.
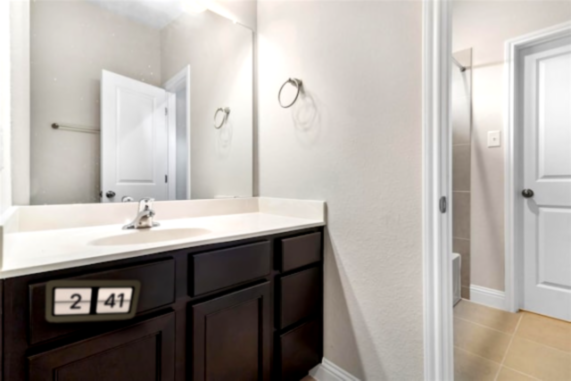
2:41
